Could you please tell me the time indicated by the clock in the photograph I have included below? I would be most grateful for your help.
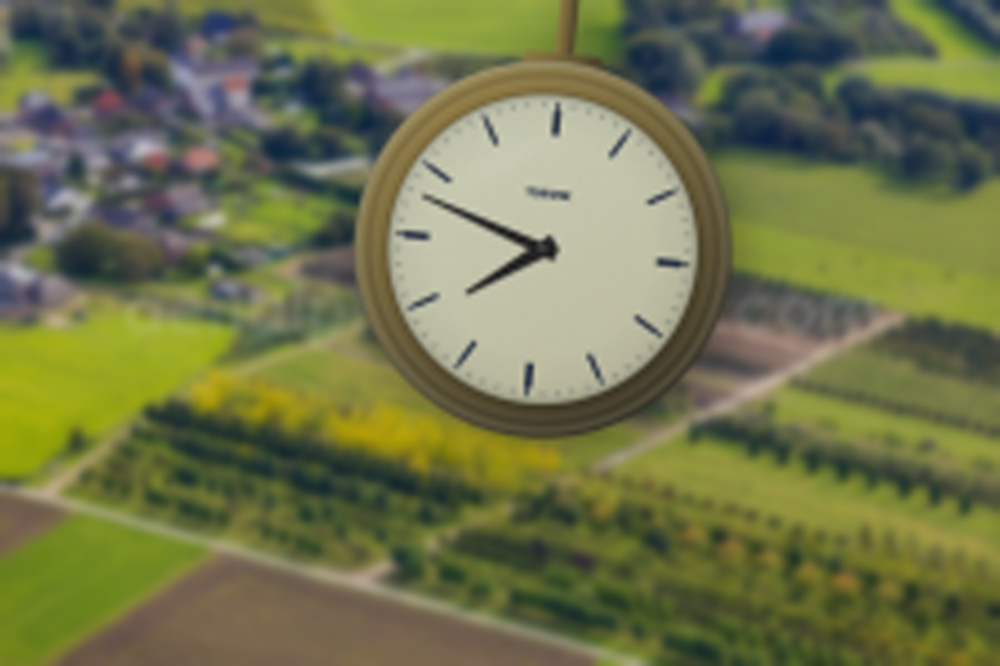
7:48
